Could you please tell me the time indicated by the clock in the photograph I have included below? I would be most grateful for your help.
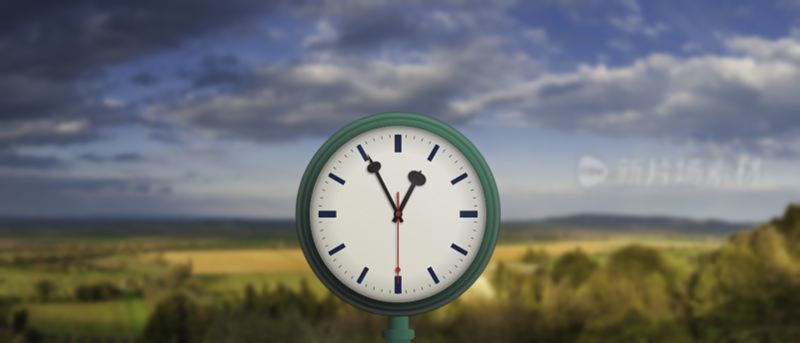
12:55:30
